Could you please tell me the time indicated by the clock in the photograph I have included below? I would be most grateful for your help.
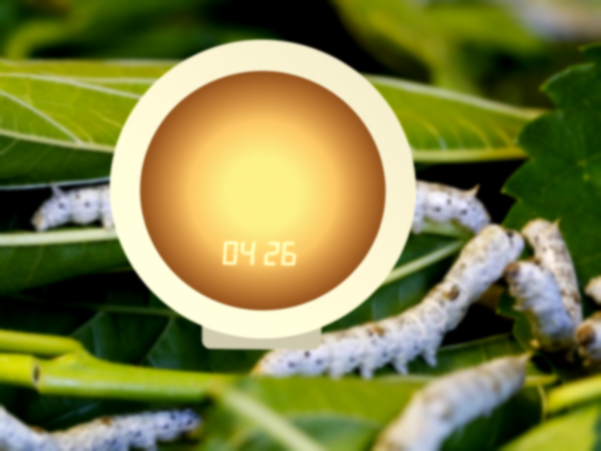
4:26
